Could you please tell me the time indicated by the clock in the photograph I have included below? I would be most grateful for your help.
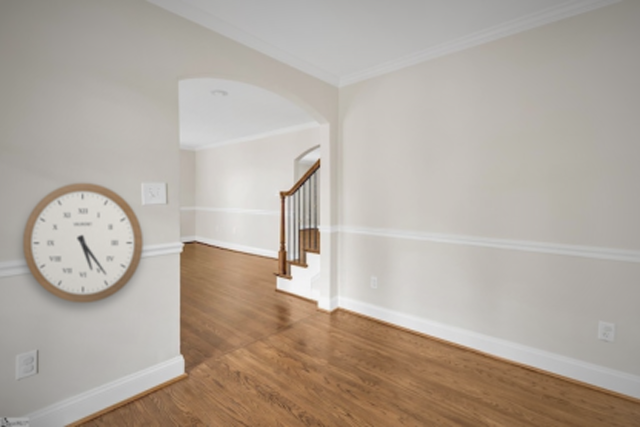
5:24
